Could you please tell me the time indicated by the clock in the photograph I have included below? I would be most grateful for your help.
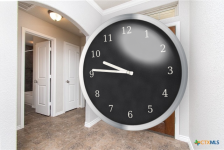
9:46
